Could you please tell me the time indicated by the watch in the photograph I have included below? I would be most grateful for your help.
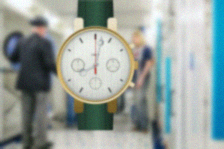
8:02
